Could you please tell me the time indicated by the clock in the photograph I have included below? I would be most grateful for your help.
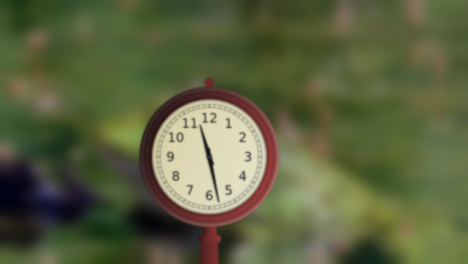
11:28
